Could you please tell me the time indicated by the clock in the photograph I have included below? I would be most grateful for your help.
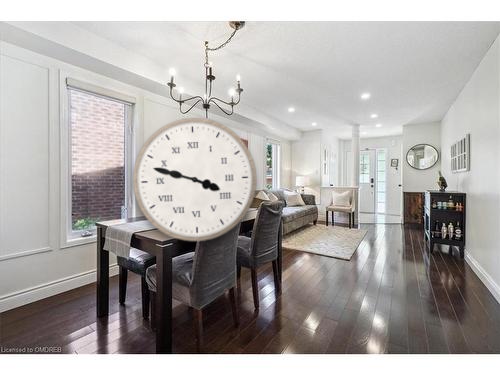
3:48
